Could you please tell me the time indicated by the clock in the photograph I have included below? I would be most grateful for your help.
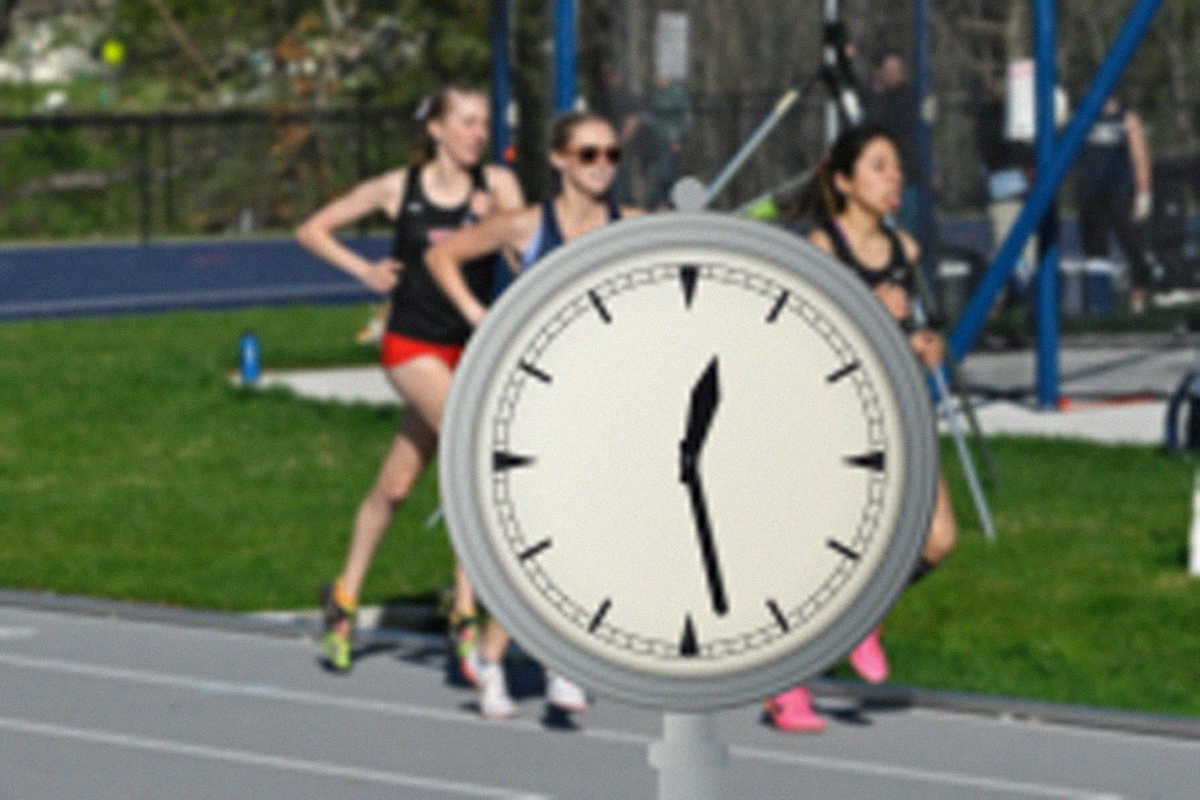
12:28
